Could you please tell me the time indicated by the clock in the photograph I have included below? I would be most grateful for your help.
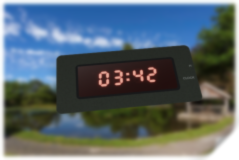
3:42
